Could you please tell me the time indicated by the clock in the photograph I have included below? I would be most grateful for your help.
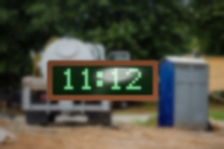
11:12
